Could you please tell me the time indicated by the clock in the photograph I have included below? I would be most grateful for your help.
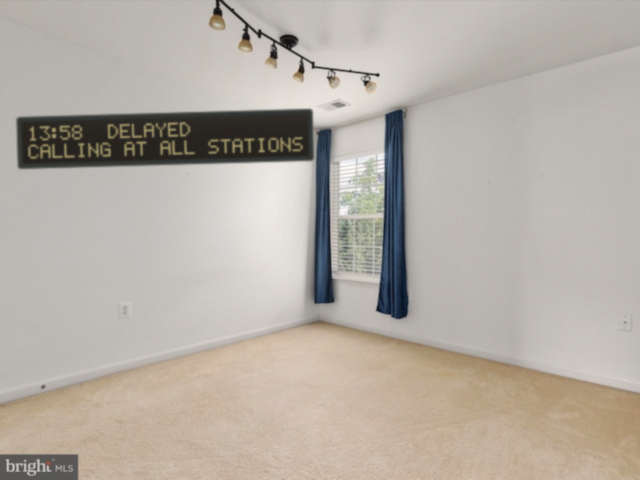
13:58
